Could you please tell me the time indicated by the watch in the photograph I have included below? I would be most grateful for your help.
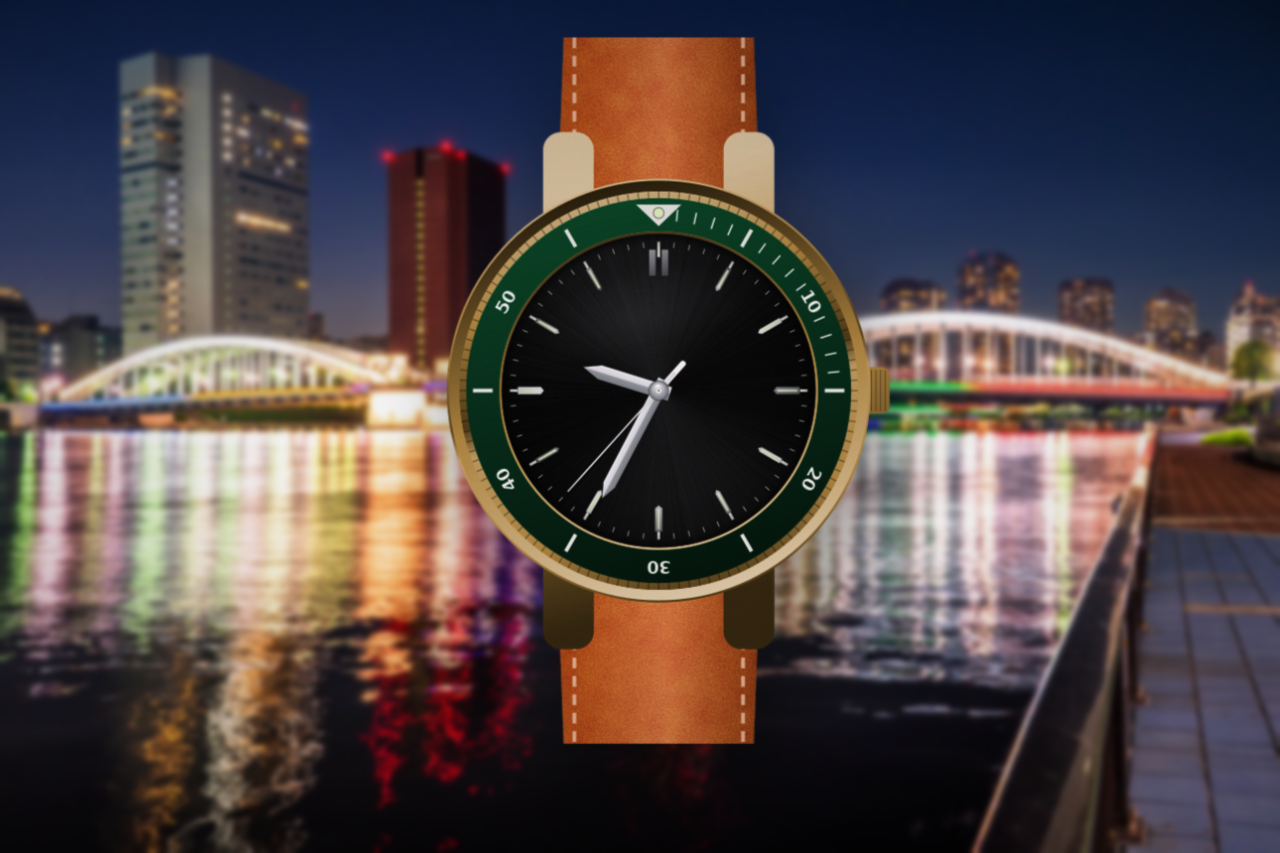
9:34:37
